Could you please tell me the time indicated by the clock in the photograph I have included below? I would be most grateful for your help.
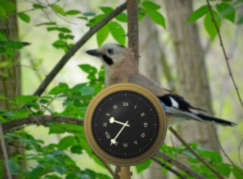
9:36
